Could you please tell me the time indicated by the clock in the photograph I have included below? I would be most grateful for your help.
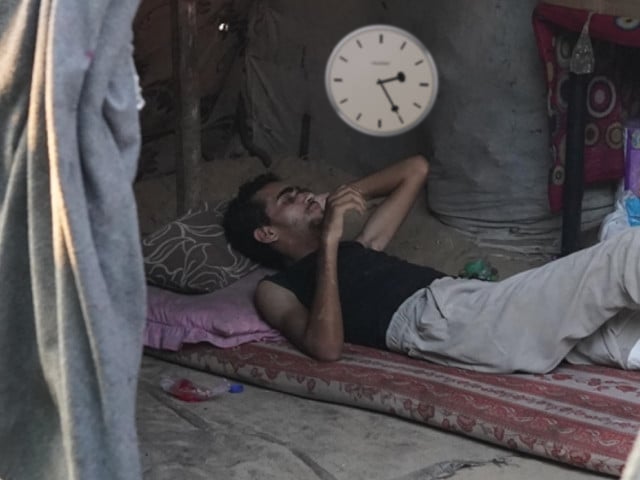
2:25
